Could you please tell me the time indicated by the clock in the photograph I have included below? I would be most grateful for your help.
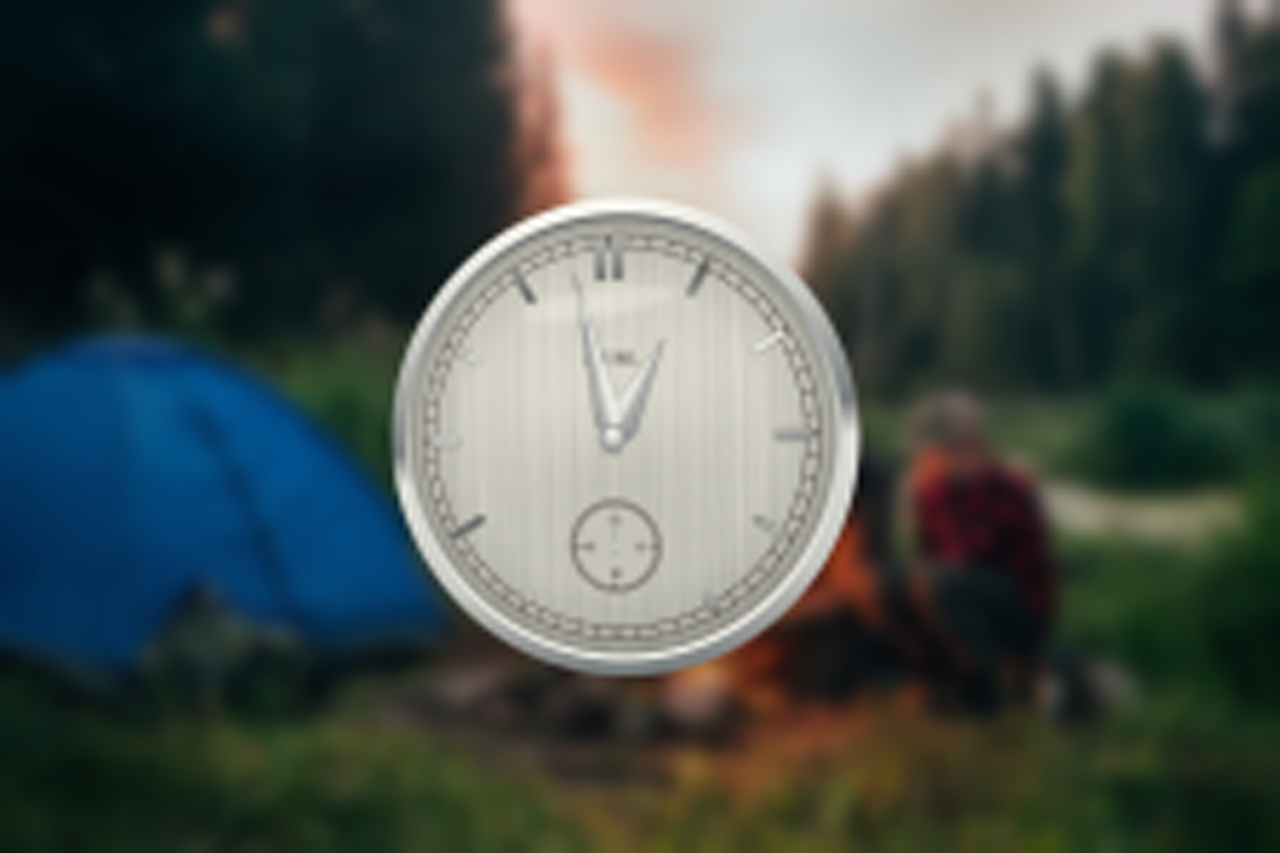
12:58
